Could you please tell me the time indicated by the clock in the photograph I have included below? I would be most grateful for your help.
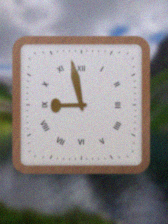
8:58
